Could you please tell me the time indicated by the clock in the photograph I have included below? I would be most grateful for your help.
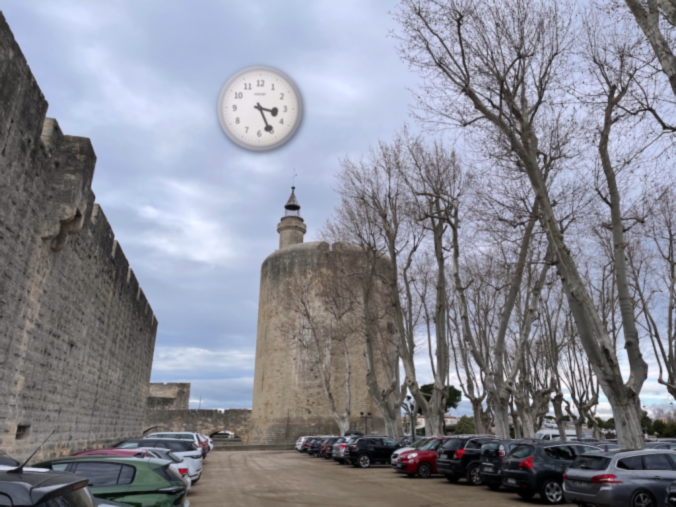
3:26
